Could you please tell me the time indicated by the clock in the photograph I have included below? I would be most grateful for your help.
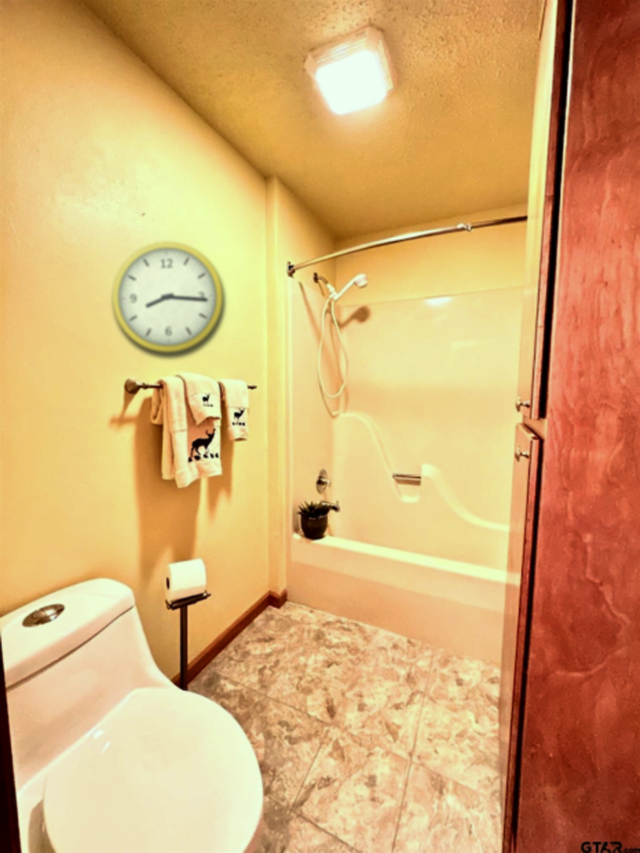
8:16
